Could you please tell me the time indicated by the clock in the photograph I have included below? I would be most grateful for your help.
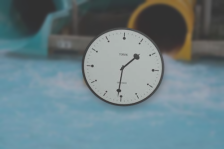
1:31
